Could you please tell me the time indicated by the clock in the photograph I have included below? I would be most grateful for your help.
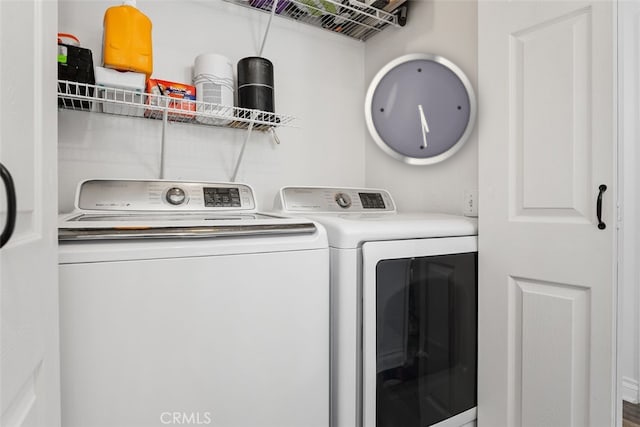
5:29
